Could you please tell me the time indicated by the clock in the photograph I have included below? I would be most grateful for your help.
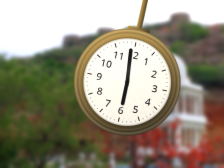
5:59
